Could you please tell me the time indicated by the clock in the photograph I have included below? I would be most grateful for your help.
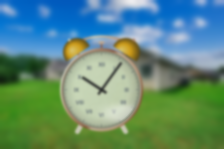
10:06
